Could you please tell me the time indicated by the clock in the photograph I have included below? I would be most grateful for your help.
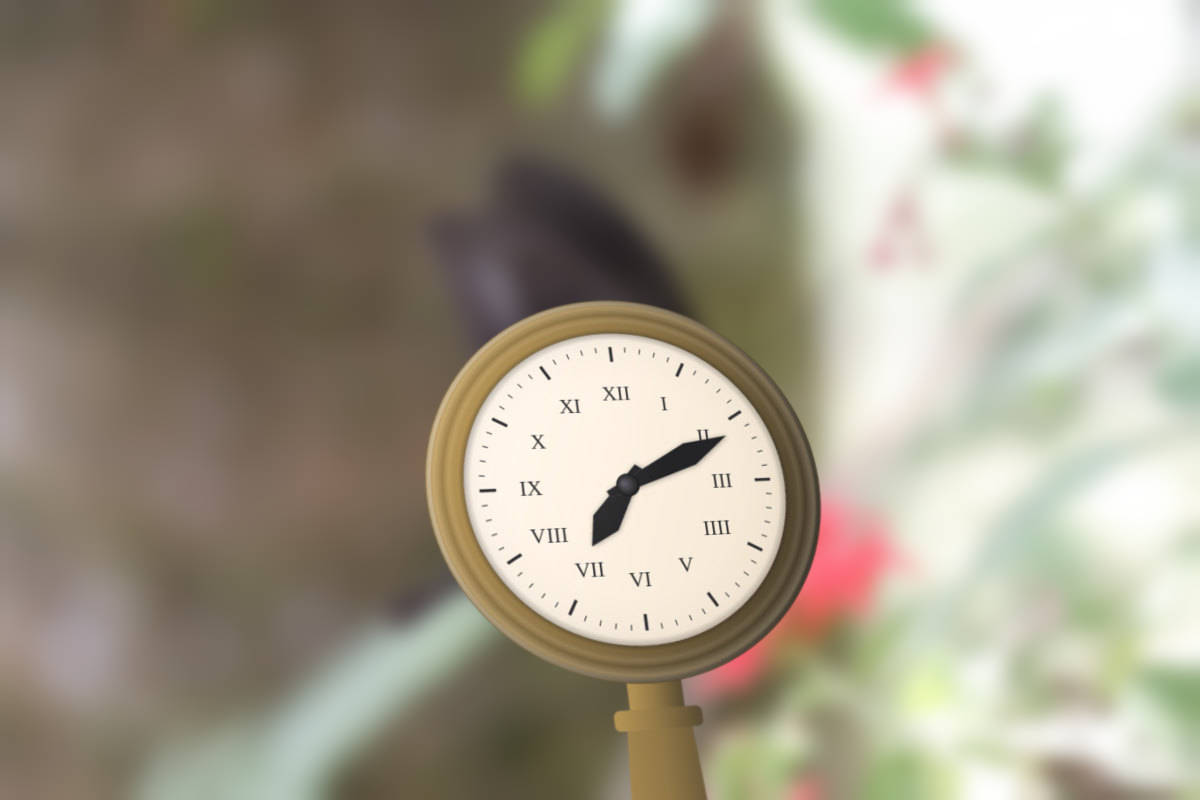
7:11
